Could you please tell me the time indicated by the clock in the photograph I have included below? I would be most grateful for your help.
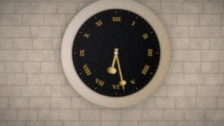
6:28
